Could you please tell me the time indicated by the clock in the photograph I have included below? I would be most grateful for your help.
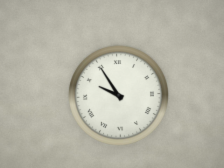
9:55
